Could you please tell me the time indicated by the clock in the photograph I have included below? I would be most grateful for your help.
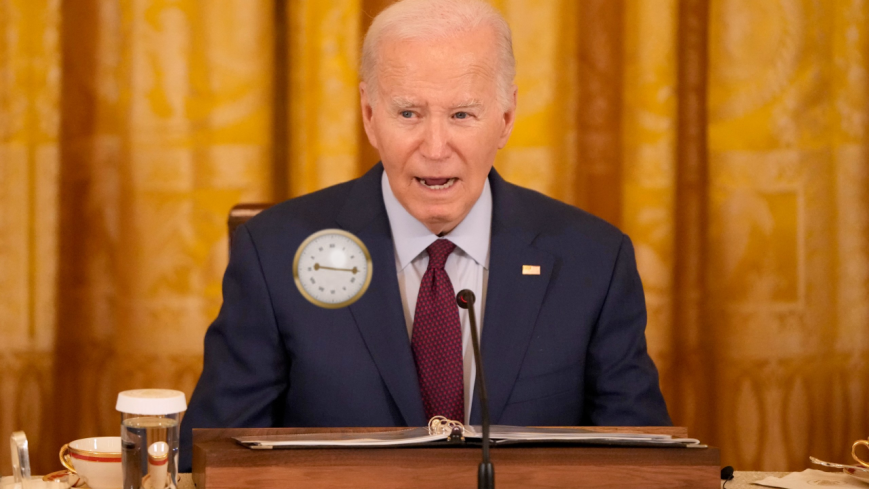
9:16
